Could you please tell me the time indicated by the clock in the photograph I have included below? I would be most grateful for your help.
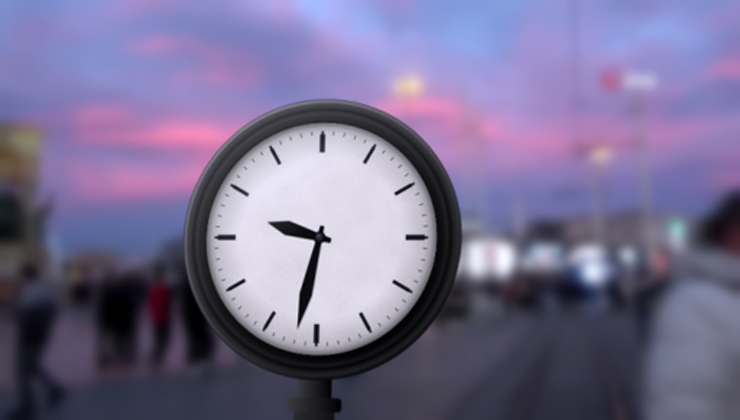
9:32
